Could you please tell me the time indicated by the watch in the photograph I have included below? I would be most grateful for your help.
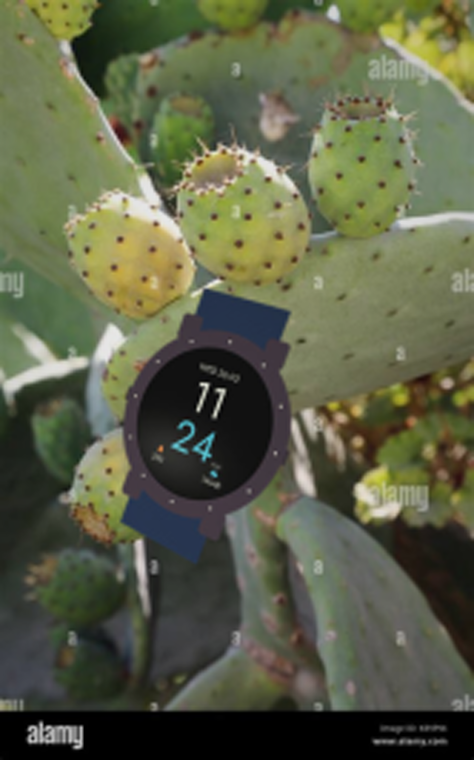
11:24
